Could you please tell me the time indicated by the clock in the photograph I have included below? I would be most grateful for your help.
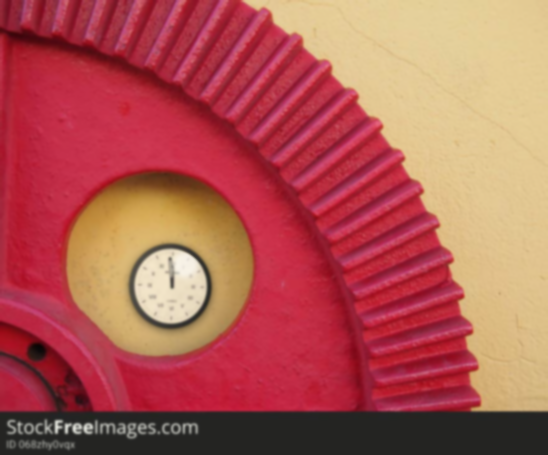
11:59
